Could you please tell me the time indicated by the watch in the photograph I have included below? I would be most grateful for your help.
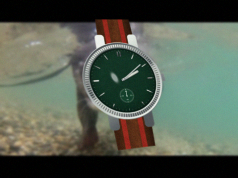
2:09
